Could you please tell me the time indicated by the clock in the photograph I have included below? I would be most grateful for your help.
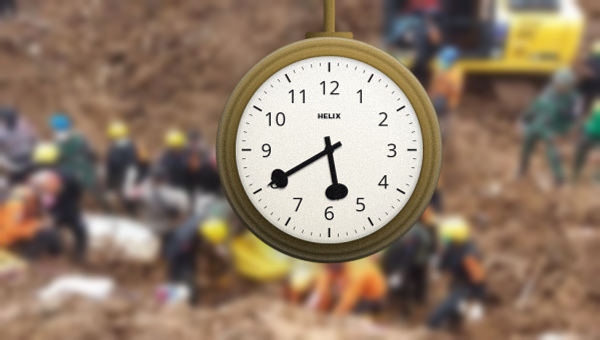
5:40
